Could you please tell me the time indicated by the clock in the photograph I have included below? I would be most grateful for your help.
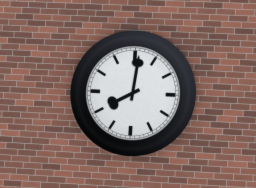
8:01
